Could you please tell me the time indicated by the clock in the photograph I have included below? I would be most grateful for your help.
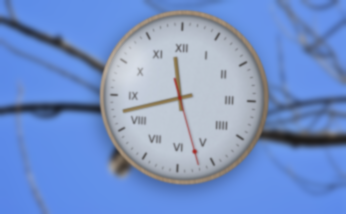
11:42:27
